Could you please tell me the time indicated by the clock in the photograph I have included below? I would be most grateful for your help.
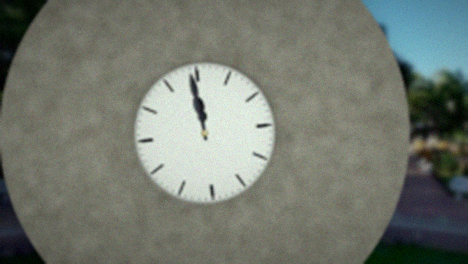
11:59
